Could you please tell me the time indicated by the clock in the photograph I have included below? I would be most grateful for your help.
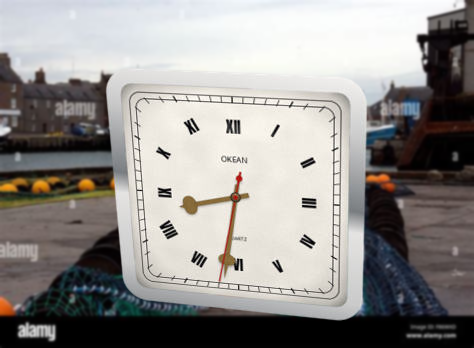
8:31:32
